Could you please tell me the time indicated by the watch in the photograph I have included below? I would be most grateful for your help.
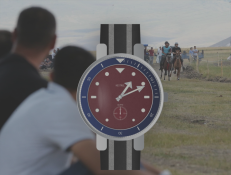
1:11
